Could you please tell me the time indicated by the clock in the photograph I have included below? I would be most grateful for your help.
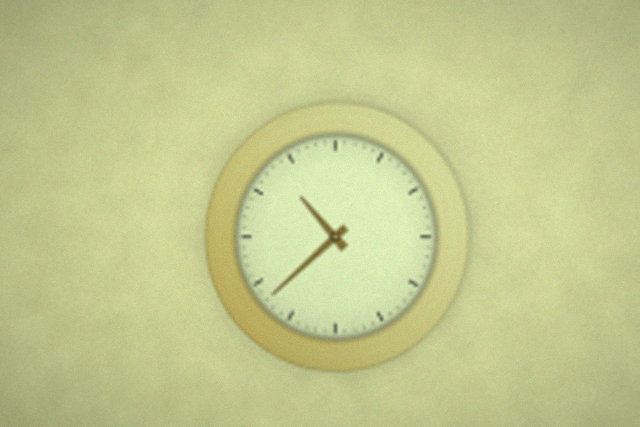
10:38
